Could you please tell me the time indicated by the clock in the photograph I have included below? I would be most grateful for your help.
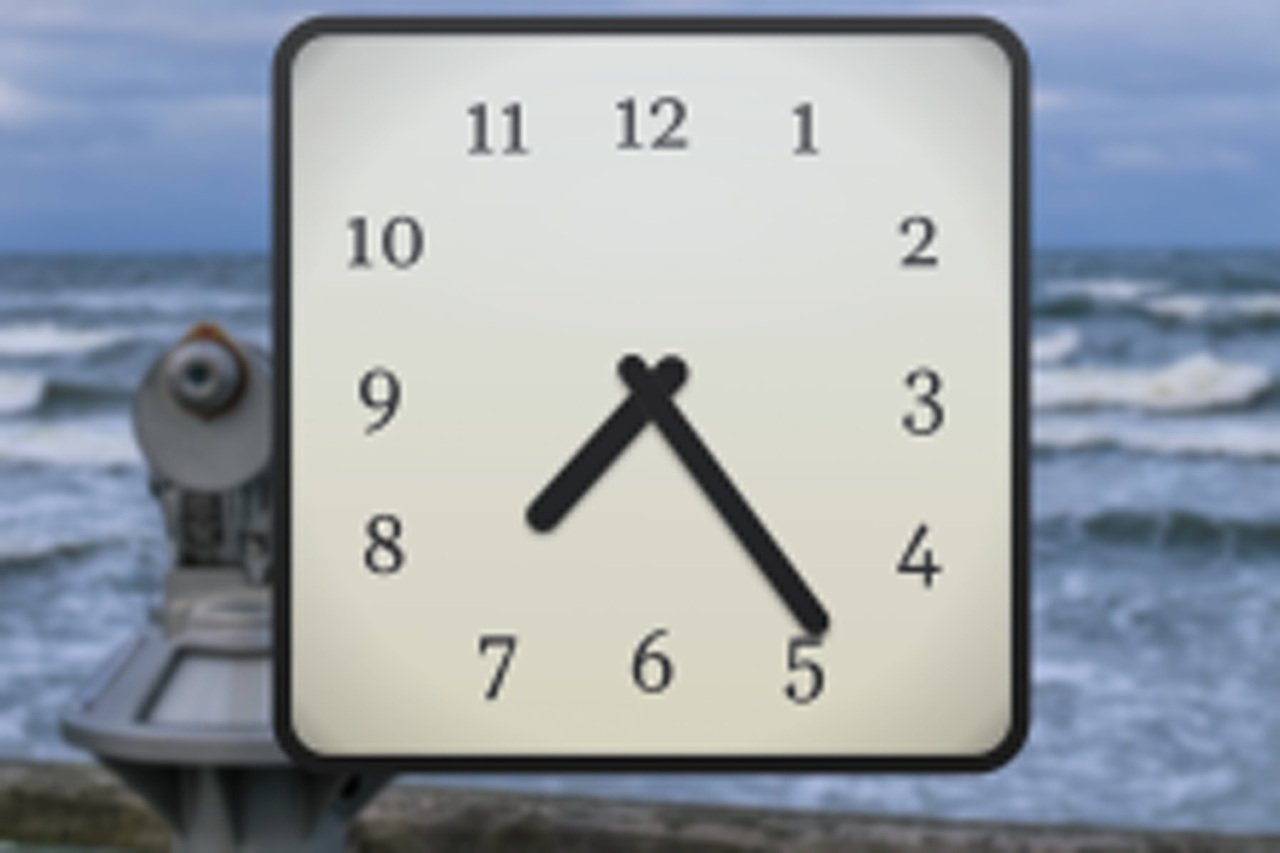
7:24
